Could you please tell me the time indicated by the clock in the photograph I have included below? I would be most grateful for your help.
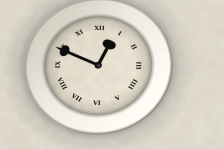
12:49
